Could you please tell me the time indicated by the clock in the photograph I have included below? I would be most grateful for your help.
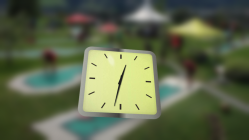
12:32
